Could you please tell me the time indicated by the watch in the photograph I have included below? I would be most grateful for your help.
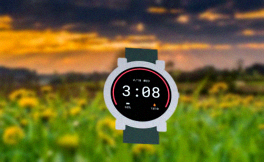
3:08
